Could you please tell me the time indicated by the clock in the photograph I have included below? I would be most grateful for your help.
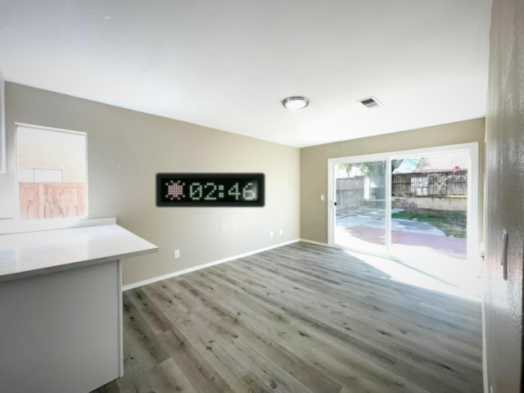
2:46
